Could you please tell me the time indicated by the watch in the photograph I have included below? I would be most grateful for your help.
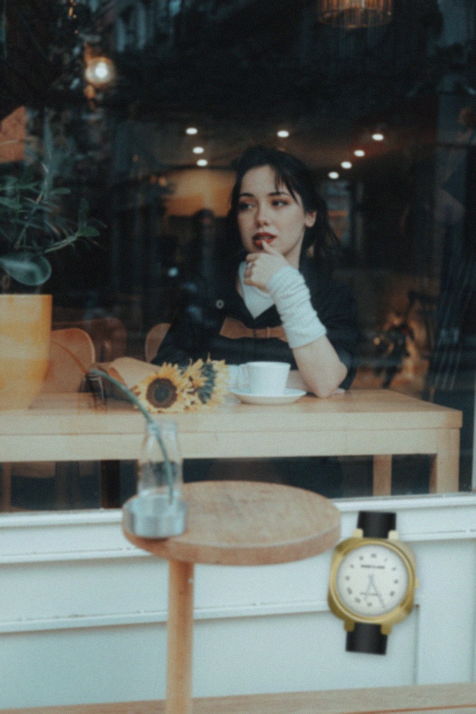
6:25
